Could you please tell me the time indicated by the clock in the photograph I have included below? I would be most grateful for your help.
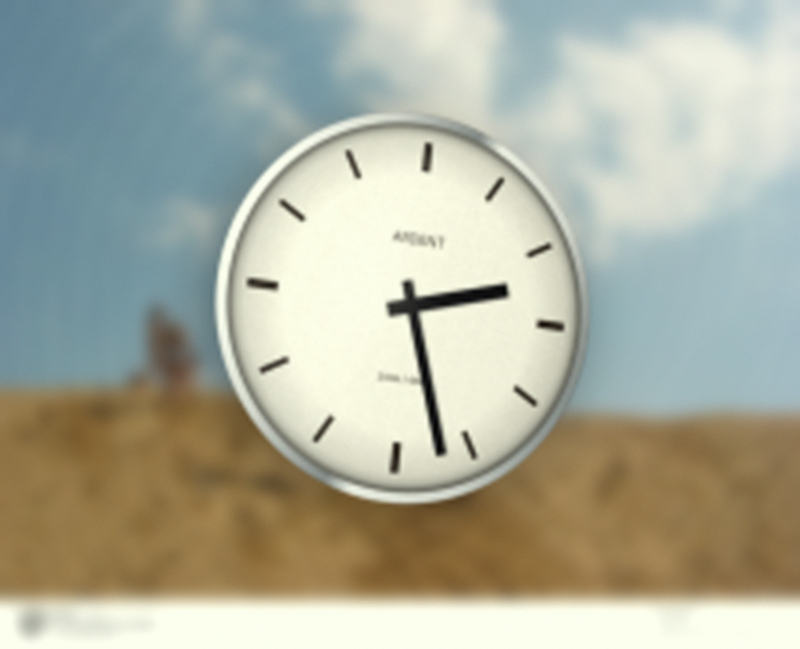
2:27
